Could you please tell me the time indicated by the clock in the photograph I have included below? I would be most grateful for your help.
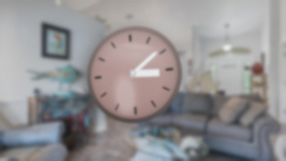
3:09
